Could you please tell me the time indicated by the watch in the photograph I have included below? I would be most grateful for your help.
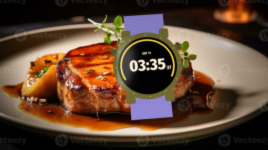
3:35
